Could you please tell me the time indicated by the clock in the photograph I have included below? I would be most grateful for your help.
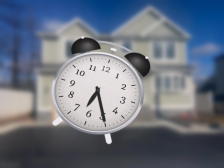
6:25
